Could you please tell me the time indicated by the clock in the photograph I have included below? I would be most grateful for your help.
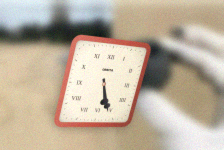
5:26
